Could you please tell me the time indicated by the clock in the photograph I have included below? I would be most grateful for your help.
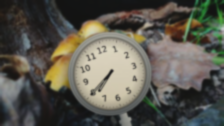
7:40
